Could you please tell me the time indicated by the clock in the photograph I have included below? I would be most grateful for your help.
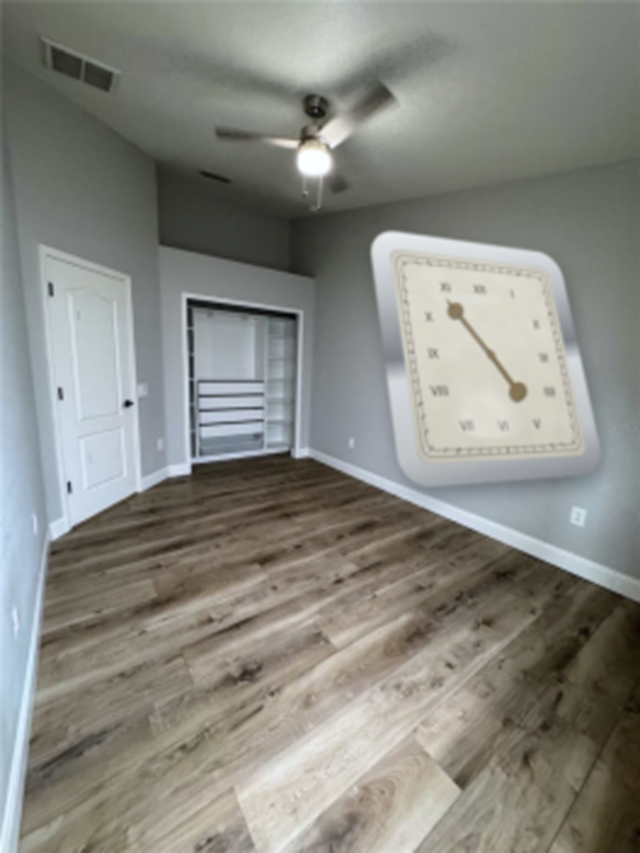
4:54
